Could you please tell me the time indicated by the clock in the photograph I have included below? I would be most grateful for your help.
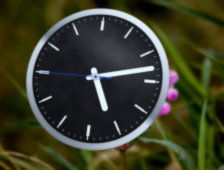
5:12:45
